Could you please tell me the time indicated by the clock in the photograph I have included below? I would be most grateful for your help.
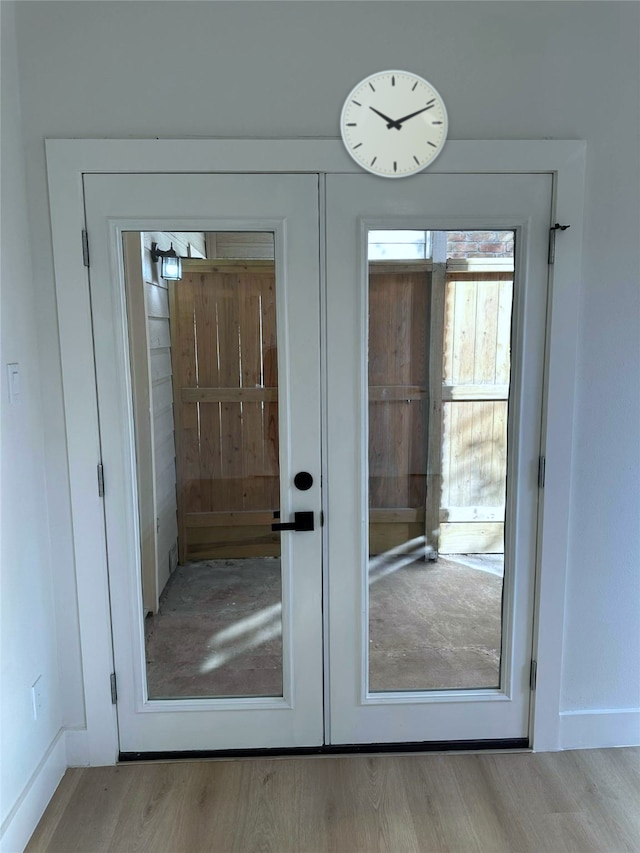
10:11
